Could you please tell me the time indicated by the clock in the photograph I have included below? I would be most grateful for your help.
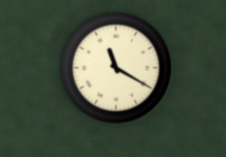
11:20
